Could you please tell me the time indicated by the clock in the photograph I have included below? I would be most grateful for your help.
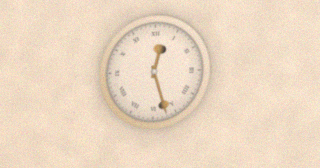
12:27
